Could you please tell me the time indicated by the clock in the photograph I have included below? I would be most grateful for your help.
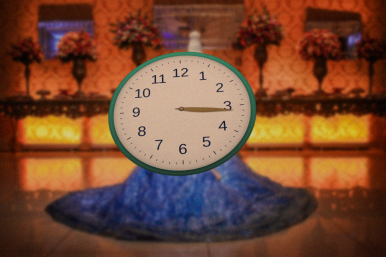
3:16
